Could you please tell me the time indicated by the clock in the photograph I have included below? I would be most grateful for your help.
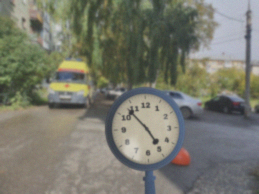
4:53
